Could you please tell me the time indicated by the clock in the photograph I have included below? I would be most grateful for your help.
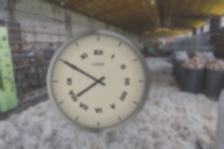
7:50
